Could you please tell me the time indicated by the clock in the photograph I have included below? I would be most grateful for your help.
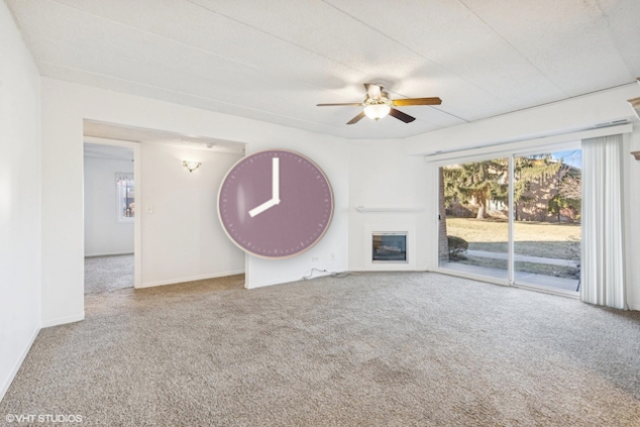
8:00
